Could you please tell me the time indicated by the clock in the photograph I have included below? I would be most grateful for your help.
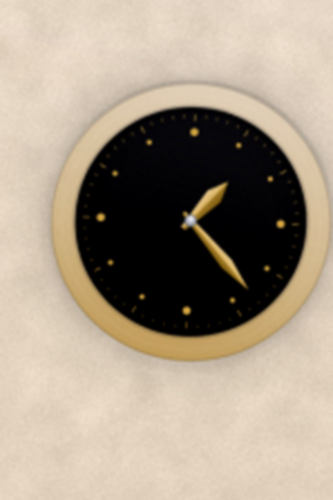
1:23
